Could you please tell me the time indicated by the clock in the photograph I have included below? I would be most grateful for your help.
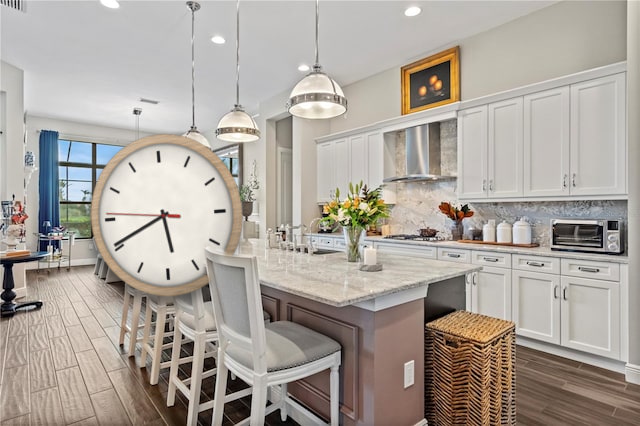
5:40:46
